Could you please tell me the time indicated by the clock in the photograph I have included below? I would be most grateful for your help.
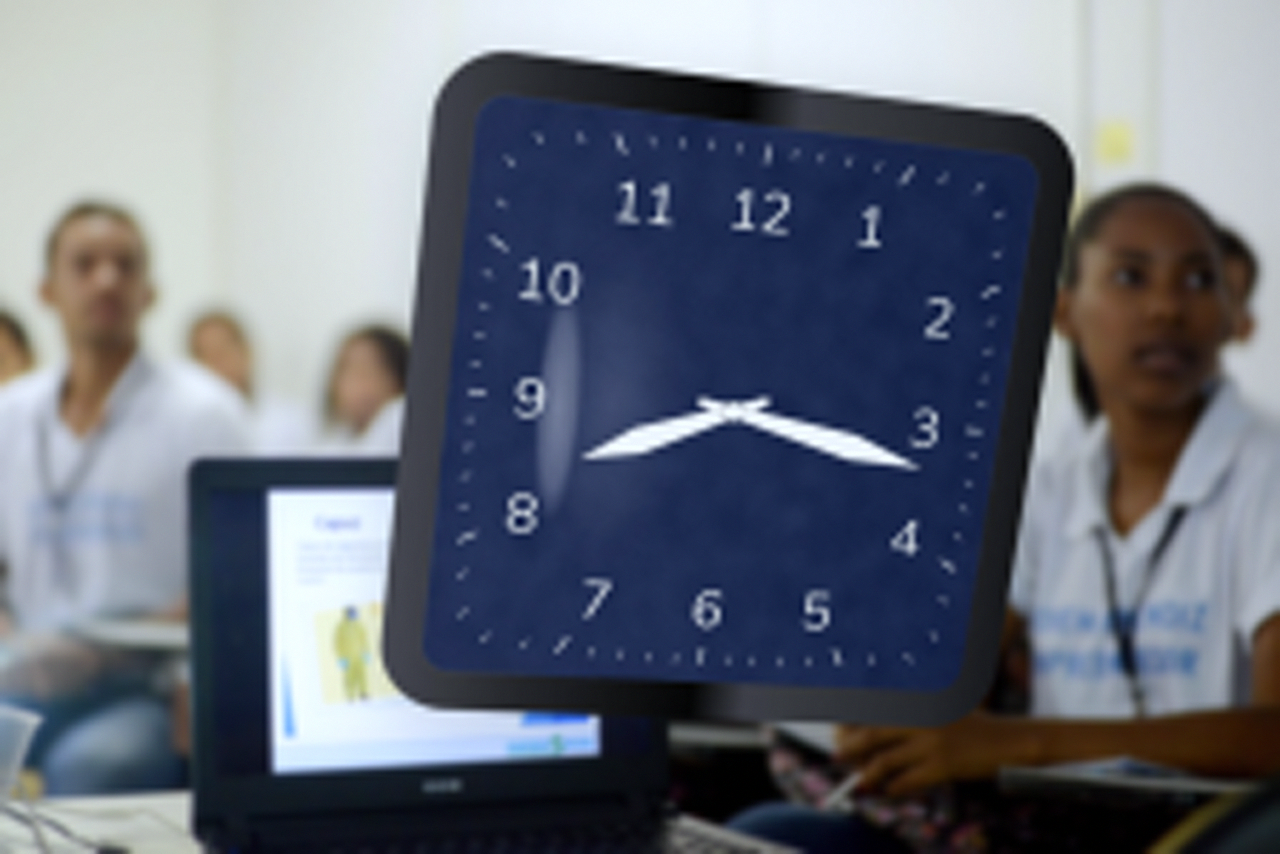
8:17
